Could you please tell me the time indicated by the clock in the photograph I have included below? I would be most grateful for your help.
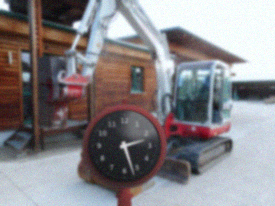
2:27
